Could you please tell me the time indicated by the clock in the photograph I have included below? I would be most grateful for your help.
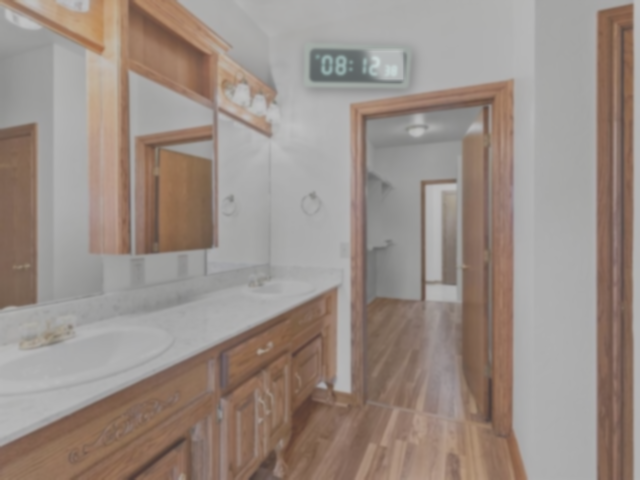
8:12
